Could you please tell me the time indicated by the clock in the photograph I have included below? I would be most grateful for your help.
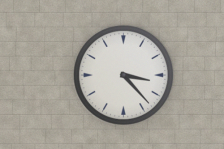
3:23
